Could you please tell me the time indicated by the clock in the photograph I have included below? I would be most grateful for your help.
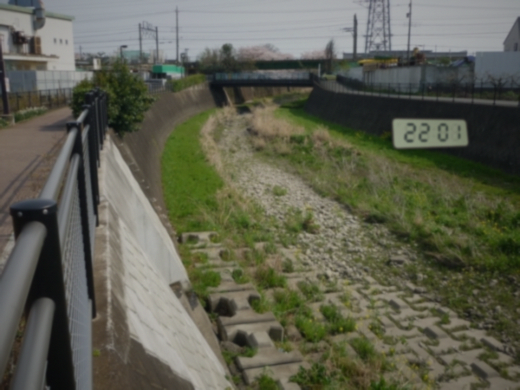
22:01
